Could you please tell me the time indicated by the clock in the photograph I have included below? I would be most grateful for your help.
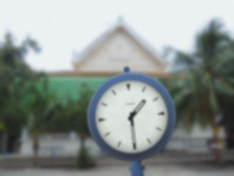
1:30
